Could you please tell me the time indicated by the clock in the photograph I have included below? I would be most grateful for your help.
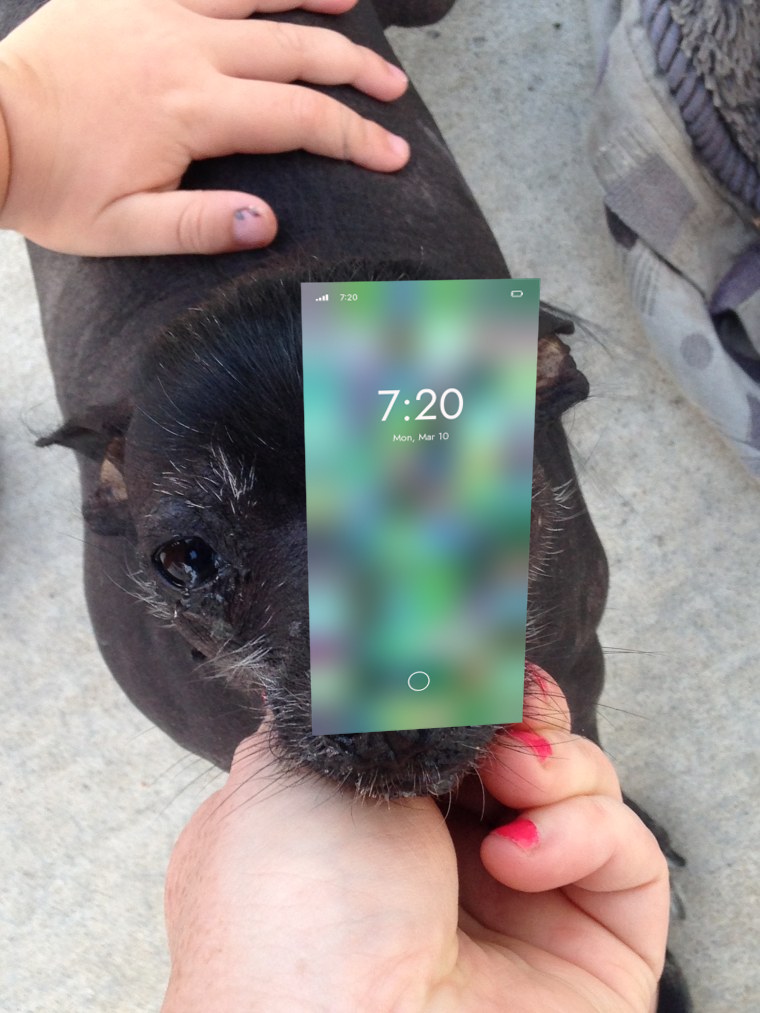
7:20
